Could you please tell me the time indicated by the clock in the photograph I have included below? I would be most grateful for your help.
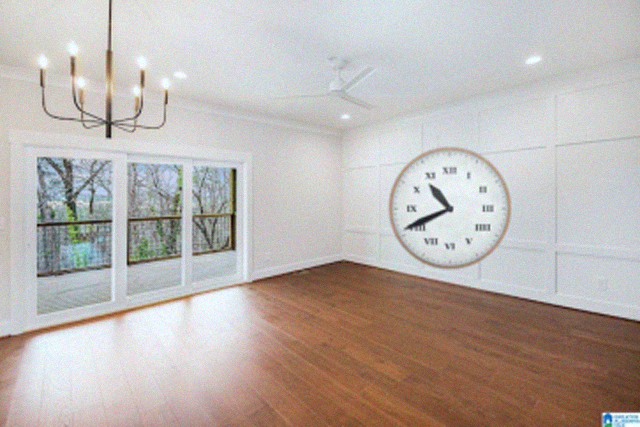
10:41
